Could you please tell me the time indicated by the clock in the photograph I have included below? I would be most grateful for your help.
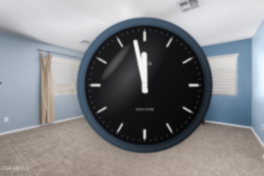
11:58
